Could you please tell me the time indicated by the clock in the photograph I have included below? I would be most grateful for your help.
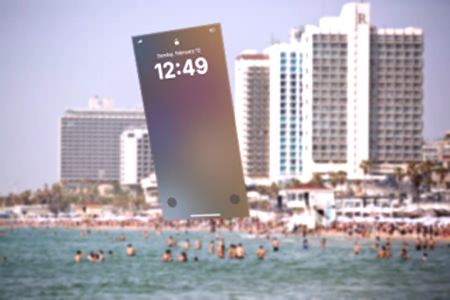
12:49
